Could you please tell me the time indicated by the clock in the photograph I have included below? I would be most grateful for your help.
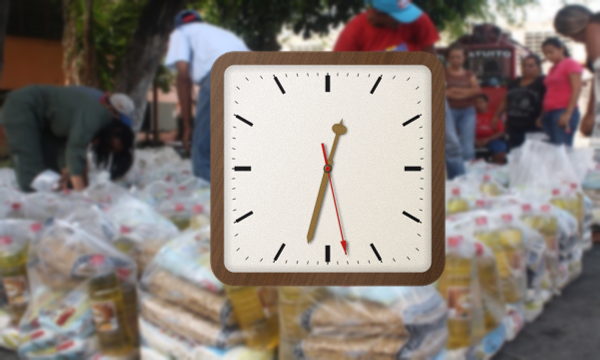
12:32:28
